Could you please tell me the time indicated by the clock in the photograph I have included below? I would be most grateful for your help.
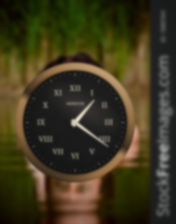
1:21
